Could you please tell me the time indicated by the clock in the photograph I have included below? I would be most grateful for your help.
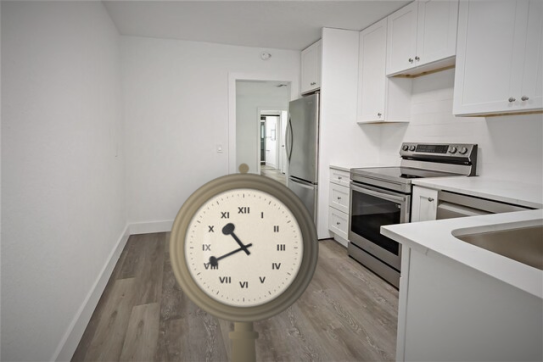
10:41
